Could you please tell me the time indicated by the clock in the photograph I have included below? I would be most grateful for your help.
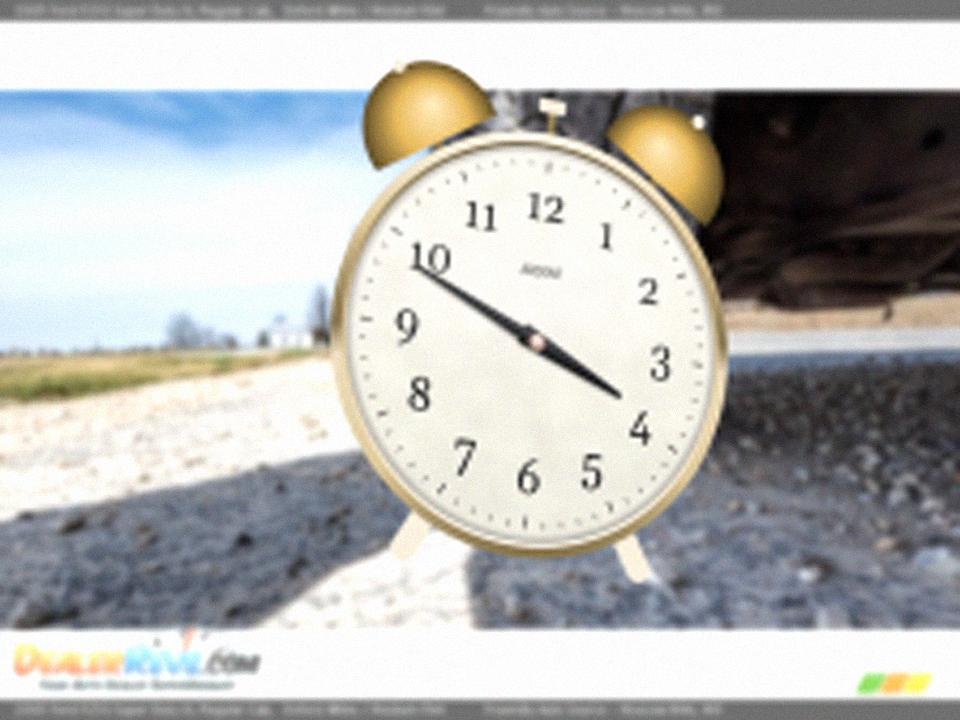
3:49
